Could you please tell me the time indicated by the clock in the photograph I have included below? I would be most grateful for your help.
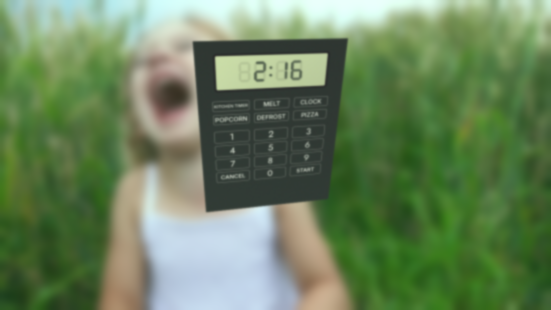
2:16
